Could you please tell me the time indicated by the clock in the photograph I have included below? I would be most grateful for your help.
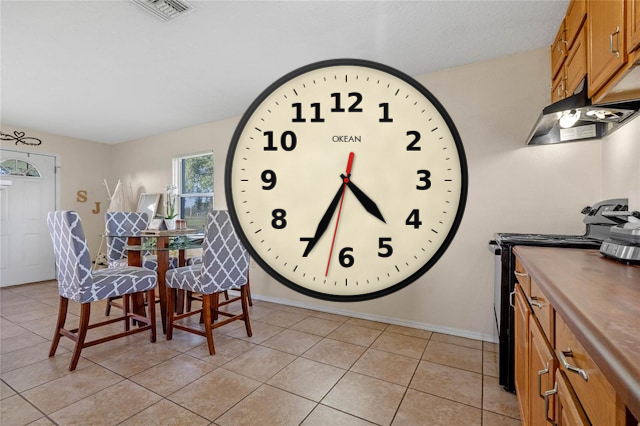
4:34:32
